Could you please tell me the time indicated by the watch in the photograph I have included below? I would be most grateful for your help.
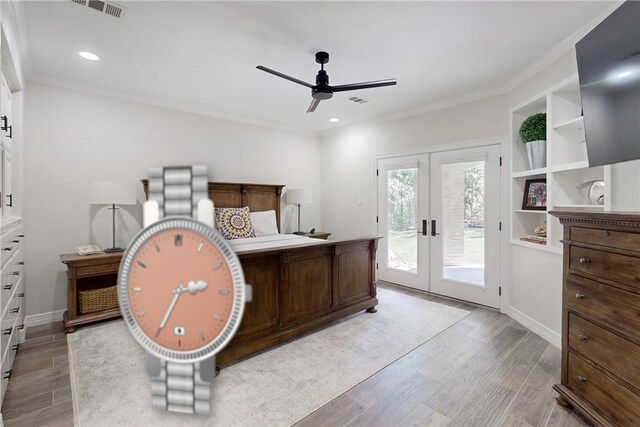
2:35
